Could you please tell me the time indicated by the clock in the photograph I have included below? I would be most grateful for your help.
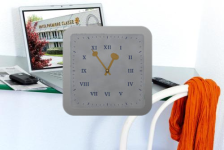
12:54
